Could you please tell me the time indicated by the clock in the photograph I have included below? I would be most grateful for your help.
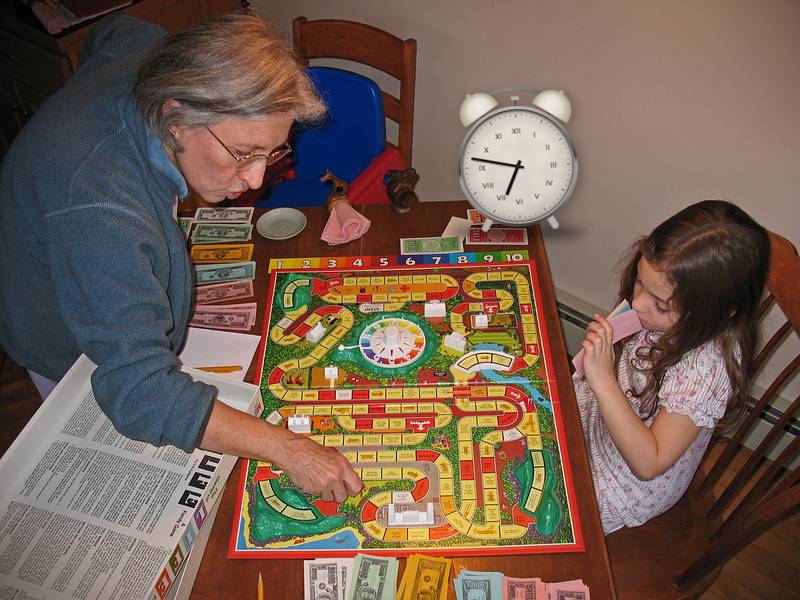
6:47
